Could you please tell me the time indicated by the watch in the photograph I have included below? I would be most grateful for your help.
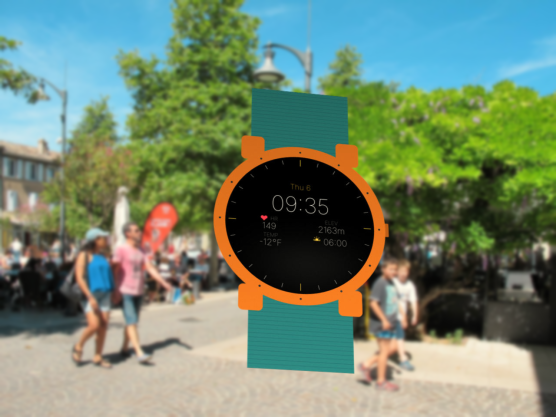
9:35
